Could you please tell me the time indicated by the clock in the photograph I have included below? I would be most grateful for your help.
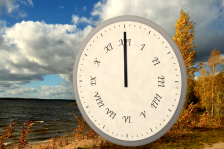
12:00
